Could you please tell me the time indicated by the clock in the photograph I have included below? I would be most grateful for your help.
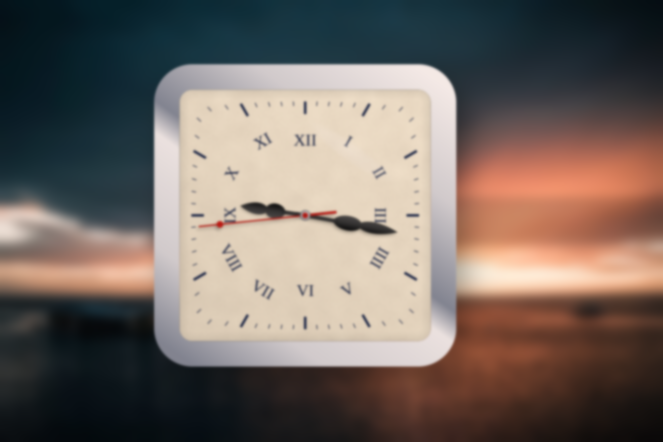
9:16:44
